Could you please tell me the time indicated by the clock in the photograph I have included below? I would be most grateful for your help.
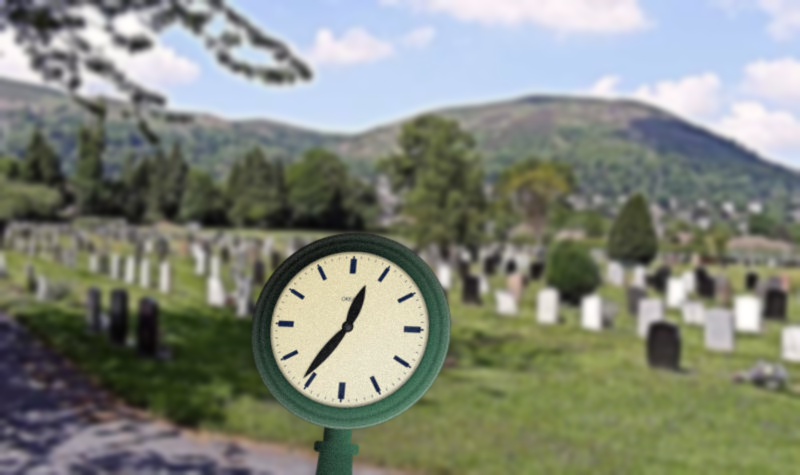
12:36
